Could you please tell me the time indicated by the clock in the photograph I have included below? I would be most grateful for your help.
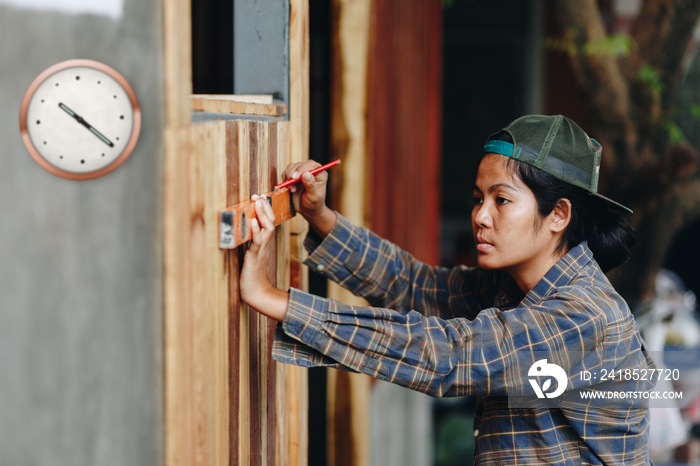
10:22
